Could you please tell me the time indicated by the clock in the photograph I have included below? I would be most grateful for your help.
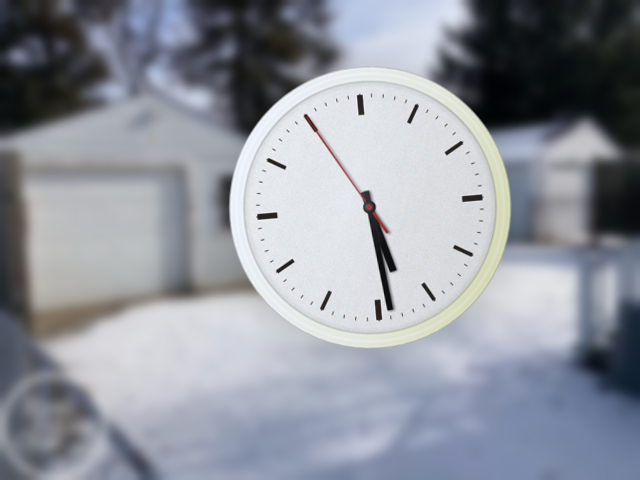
5:28:55
